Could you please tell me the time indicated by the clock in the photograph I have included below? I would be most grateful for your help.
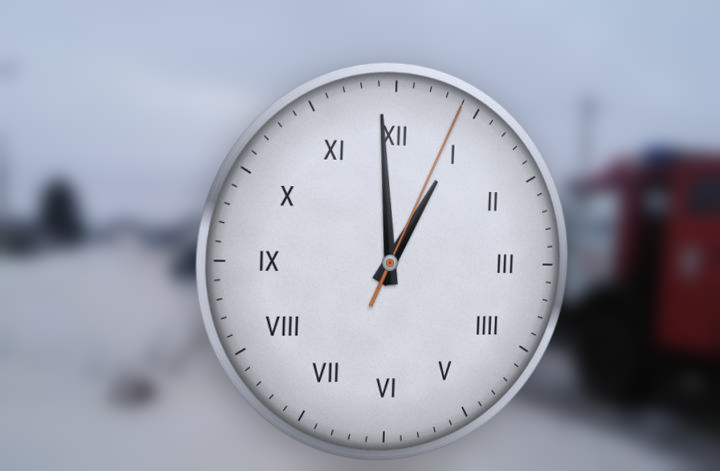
12:59:04
